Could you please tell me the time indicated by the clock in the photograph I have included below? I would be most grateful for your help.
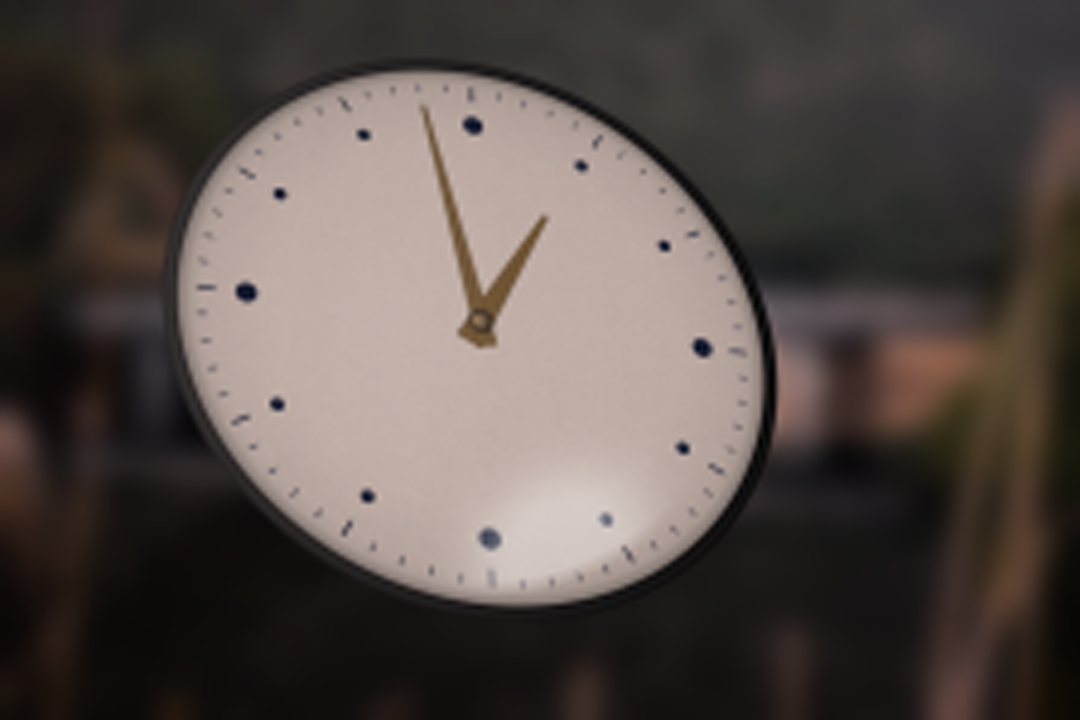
12:58
